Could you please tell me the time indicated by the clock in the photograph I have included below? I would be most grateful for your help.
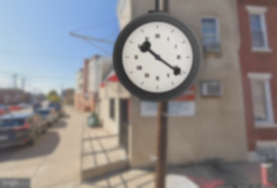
10:21
